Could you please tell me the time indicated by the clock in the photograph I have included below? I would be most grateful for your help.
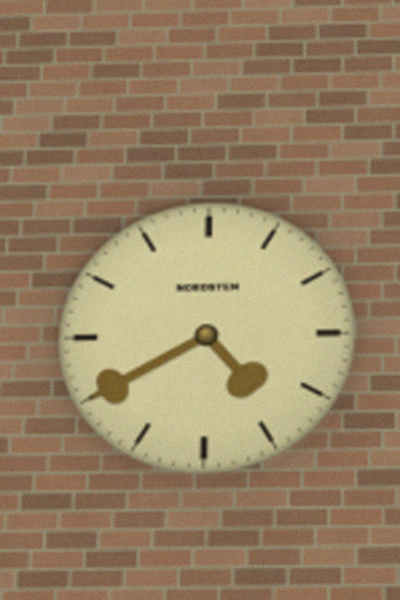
4:40
